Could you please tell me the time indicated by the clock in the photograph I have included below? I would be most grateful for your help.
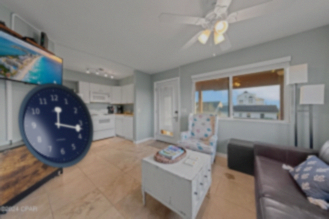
12:17
